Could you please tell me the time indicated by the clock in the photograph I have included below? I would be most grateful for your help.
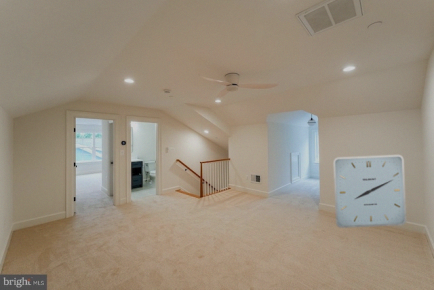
8:11
